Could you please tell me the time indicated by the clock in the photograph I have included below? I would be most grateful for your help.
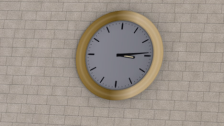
3:14
